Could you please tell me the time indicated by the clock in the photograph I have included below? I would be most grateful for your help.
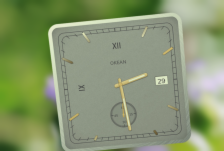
2:29
